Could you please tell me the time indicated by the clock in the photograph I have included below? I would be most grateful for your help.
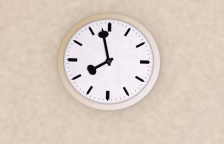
7:58
